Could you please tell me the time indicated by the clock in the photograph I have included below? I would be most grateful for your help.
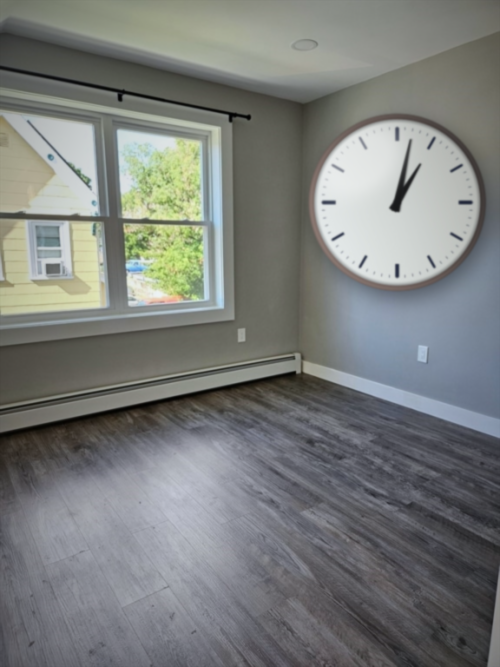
1:02
